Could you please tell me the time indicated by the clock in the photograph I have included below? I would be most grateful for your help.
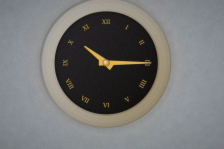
10:15
